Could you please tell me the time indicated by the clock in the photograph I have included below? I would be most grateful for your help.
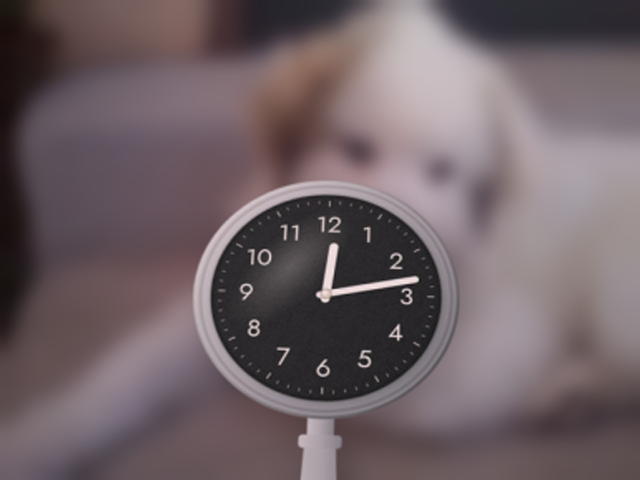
12:13
